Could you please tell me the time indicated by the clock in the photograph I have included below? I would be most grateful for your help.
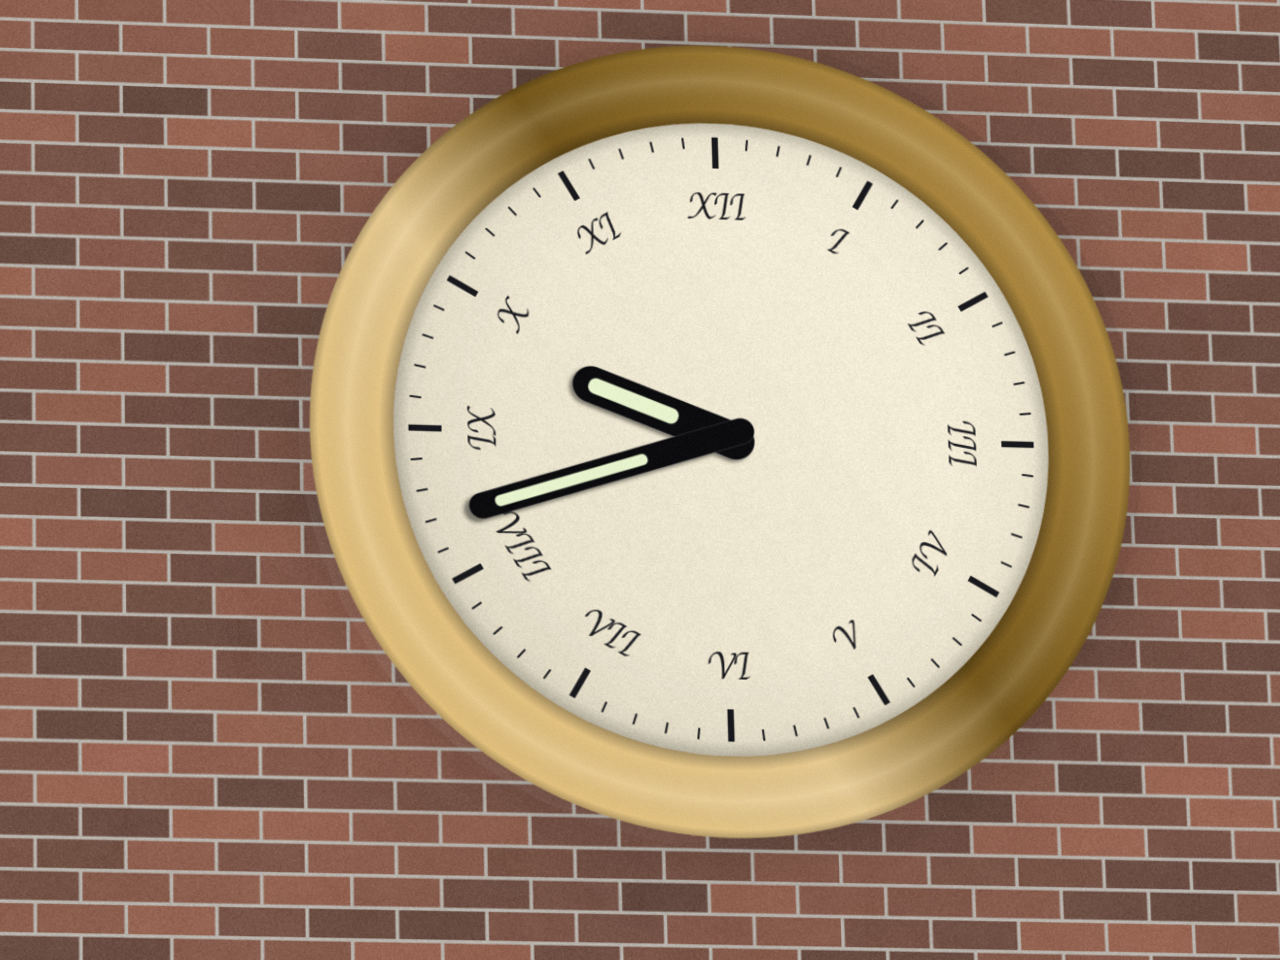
9:42
